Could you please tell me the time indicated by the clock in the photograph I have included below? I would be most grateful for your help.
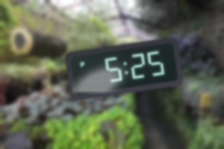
5:25
